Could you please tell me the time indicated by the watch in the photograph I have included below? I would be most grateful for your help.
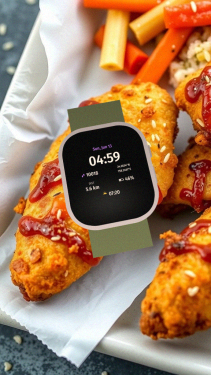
4:59
